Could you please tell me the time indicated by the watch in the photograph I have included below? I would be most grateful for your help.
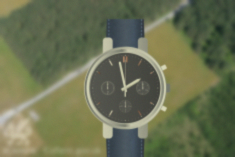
1:58
